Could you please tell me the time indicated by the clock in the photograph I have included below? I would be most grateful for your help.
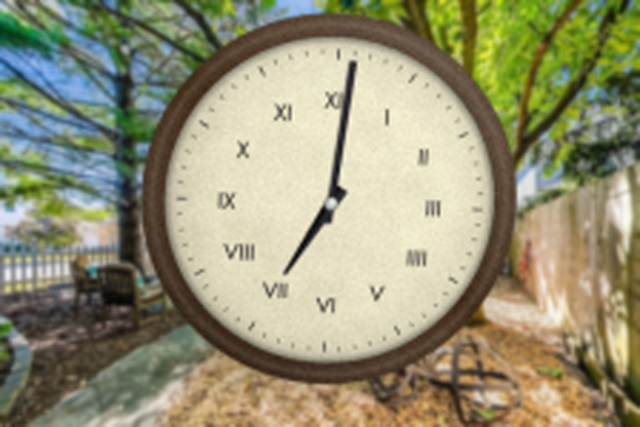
7:01
